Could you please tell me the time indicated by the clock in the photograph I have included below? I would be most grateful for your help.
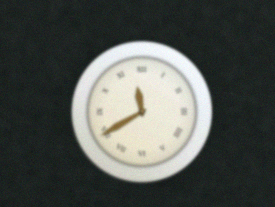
11:40
